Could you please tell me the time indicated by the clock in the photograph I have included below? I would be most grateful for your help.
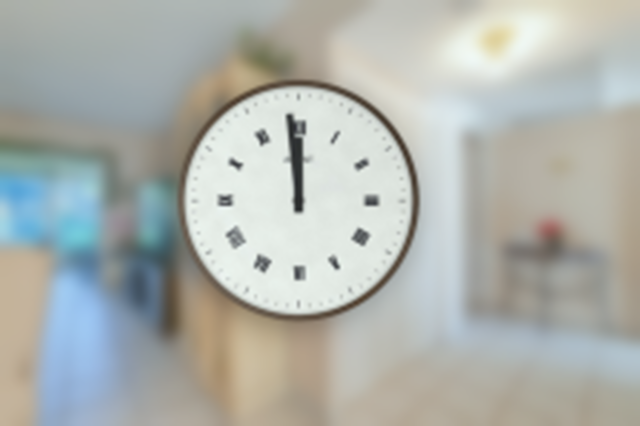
11:59
